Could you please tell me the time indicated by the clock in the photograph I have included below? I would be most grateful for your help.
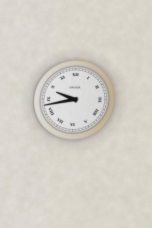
9:43
